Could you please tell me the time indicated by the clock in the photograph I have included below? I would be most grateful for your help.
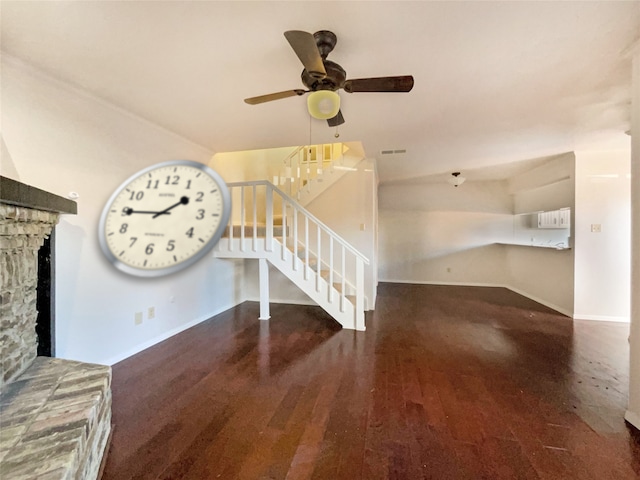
1:45
